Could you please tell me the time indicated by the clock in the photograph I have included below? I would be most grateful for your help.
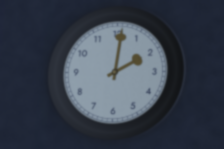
2:01
